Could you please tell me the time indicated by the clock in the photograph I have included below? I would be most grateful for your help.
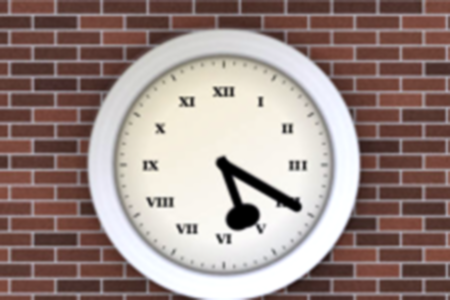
5:20
